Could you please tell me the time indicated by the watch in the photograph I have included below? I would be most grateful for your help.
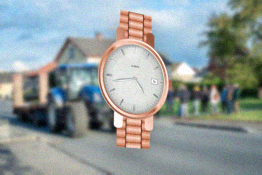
4:43
